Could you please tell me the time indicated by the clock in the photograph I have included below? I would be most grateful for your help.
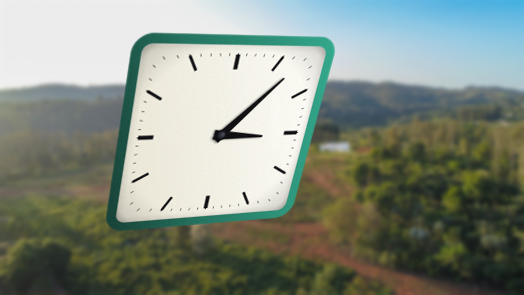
3:07
